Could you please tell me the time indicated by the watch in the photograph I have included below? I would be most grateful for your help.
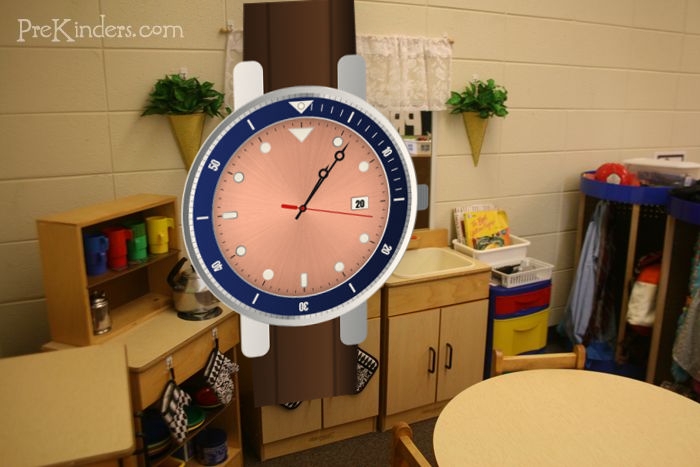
1:06:17
